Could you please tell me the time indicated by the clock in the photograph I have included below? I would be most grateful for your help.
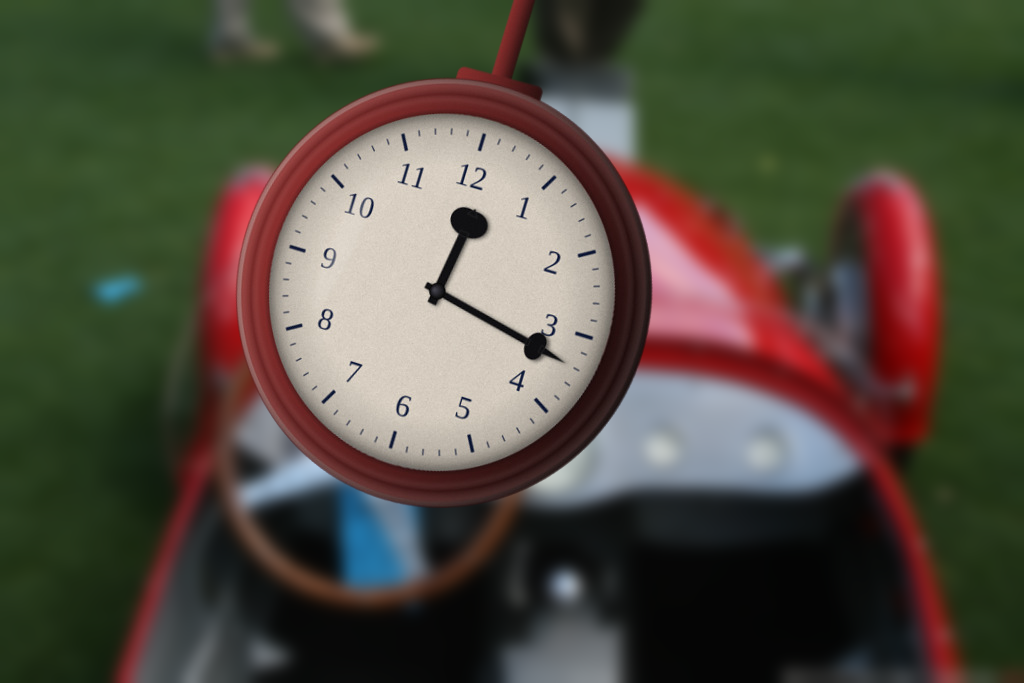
12:17
